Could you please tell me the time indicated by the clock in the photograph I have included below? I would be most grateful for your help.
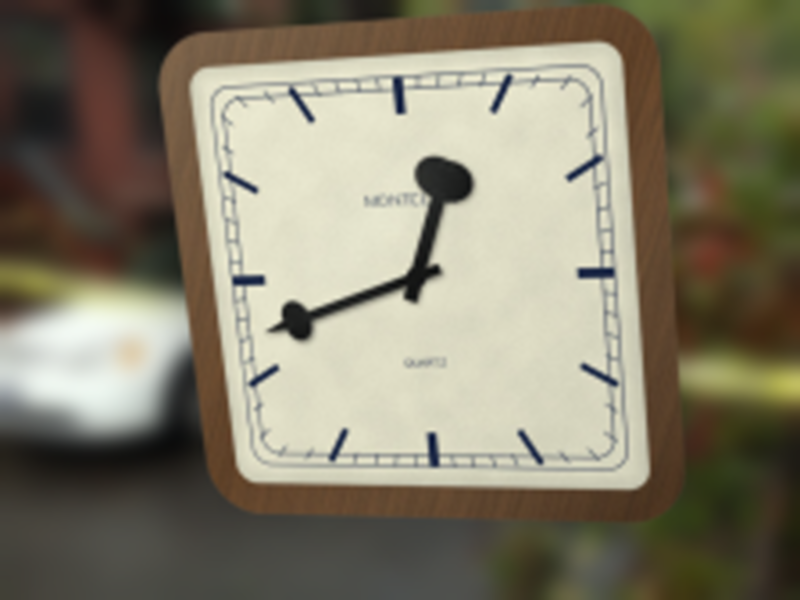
12:42
